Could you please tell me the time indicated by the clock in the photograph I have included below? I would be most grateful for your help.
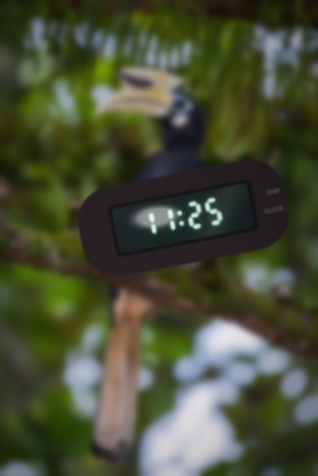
11:25
